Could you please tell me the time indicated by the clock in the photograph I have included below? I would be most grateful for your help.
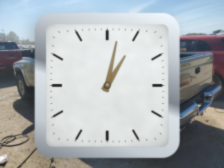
1:02
